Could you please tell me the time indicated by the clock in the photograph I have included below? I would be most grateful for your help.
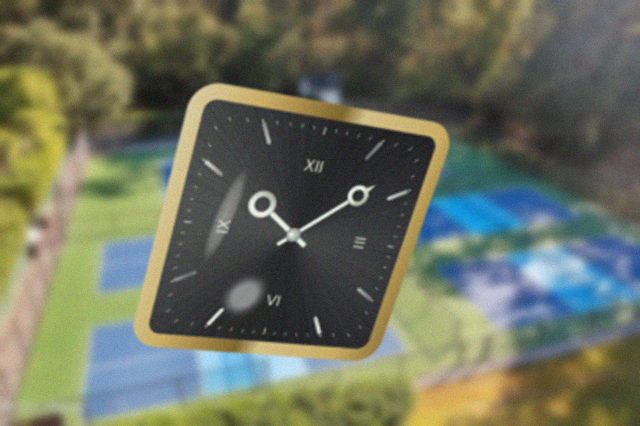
10:08
